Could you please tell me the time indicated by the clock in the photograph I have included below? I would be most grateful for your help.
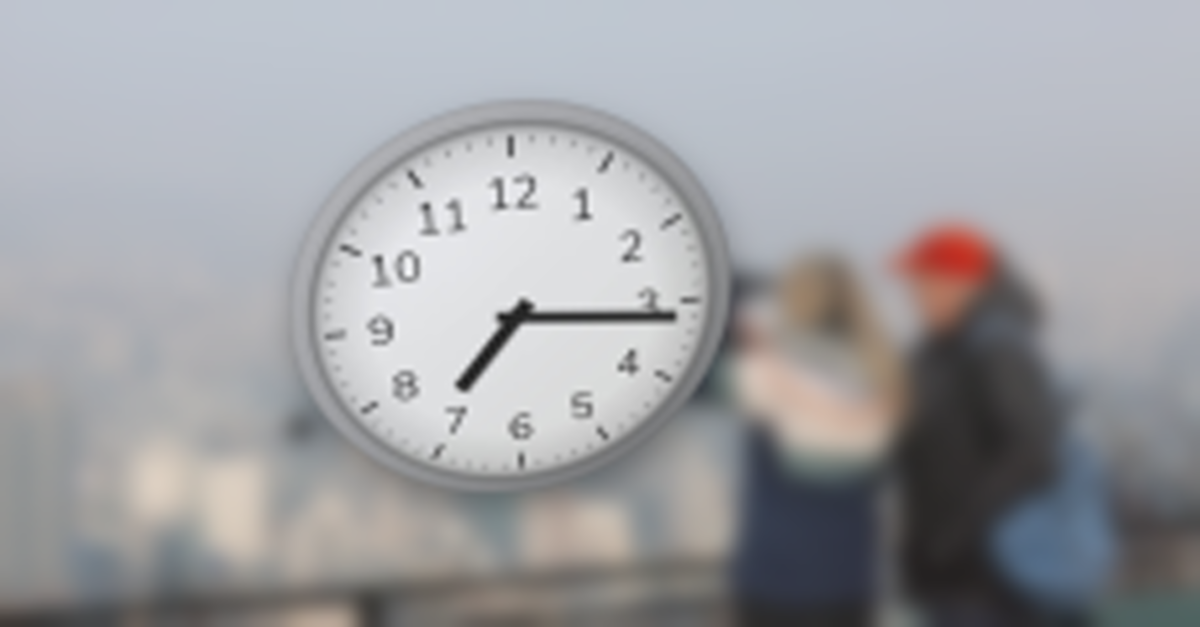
7:16
